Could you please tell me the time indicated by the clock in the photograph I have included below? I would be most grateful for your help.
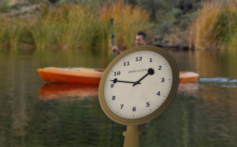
1:47
